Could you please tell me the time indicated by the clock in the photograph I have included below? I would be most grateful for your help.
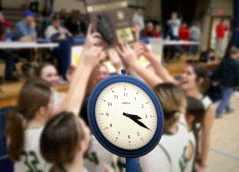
3:20
